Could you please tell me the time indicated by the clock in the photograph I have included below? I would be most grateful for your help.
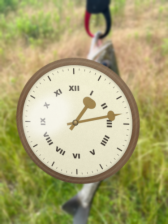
1:13
